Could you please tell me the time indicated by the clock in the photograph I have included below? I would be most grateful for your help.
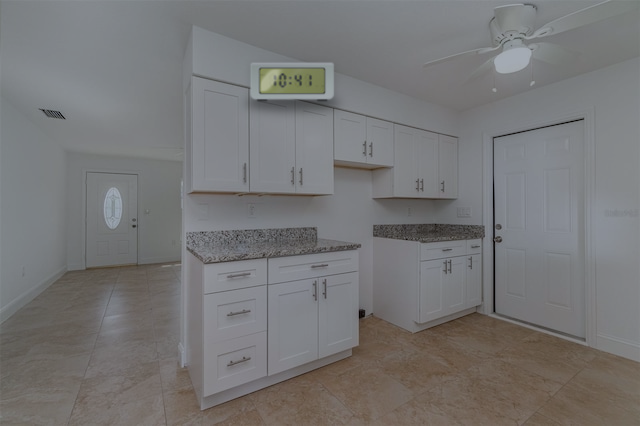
10:41
